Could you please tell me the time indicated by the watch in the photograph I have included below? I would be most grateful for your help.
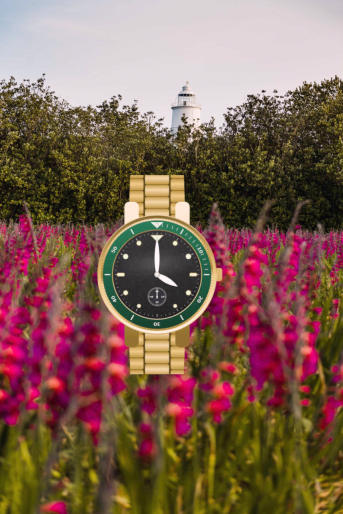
4:00
